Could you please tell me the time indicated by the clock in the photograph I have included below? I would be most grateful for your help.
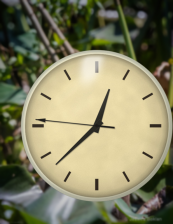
12:37:46
